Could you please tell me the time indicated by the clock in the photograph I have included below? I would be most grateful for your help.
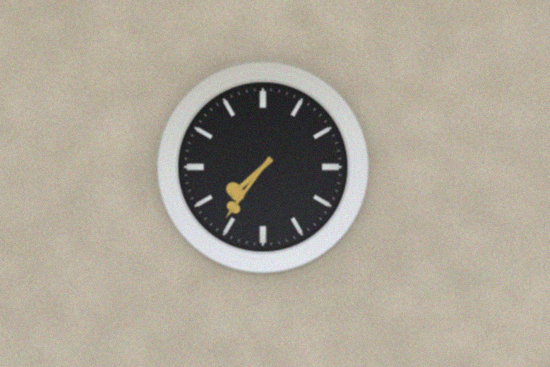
7:36
